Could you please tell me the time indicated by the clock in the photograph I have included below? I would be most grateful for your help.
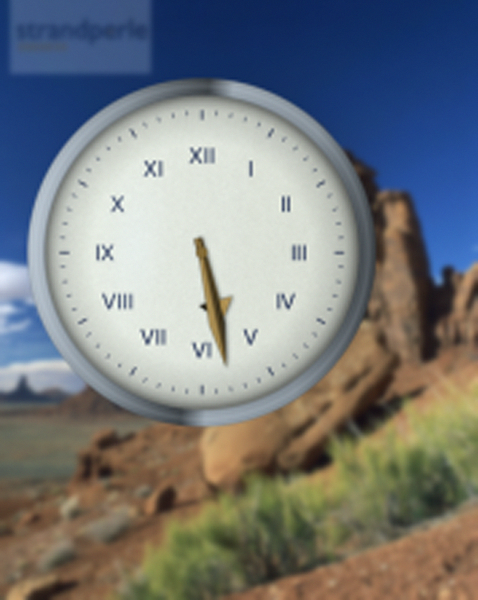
5:28
